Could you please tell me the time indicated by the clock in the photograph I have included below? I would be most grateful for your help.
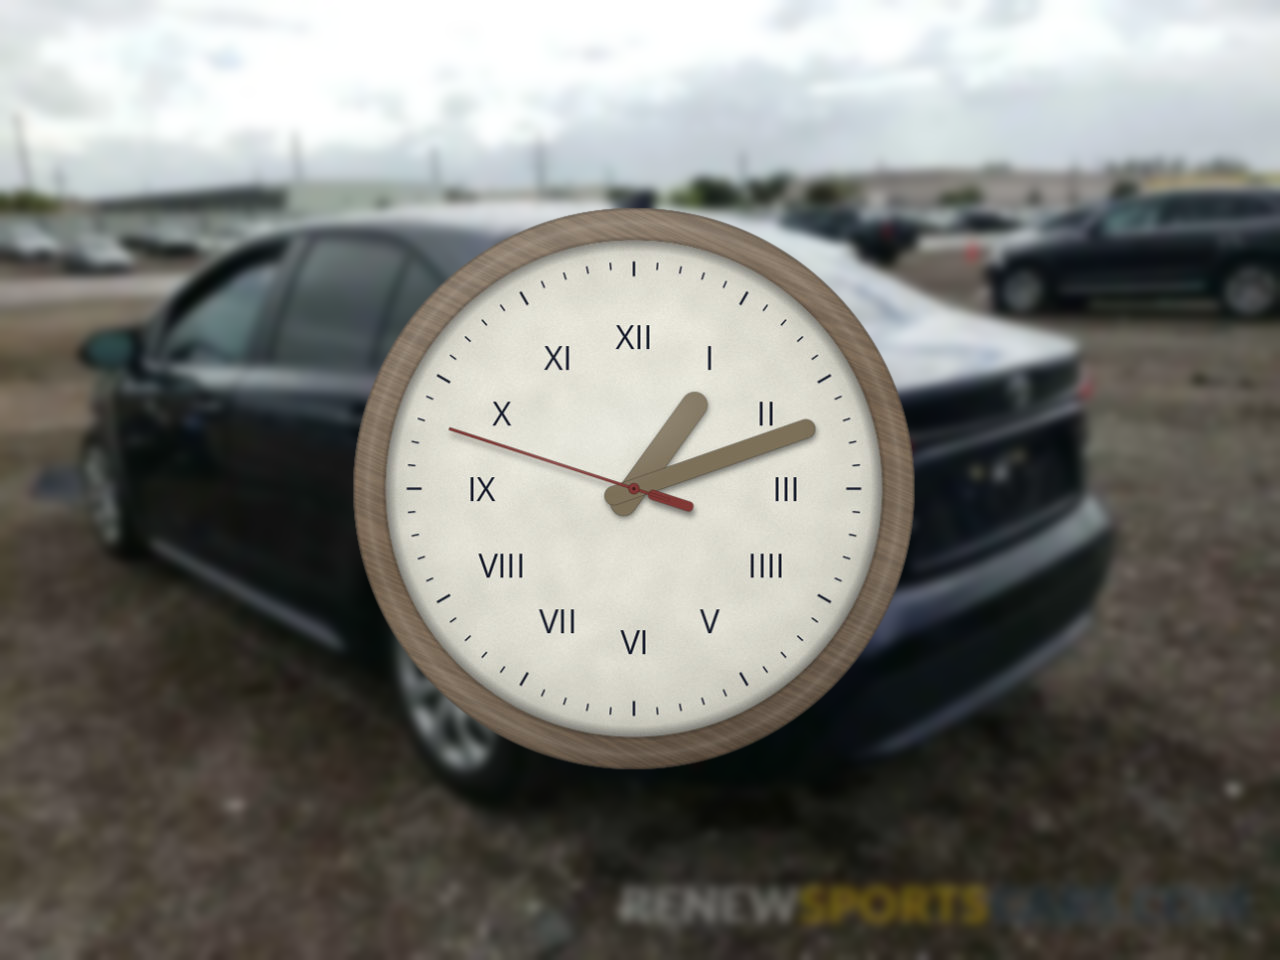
1:11:48
